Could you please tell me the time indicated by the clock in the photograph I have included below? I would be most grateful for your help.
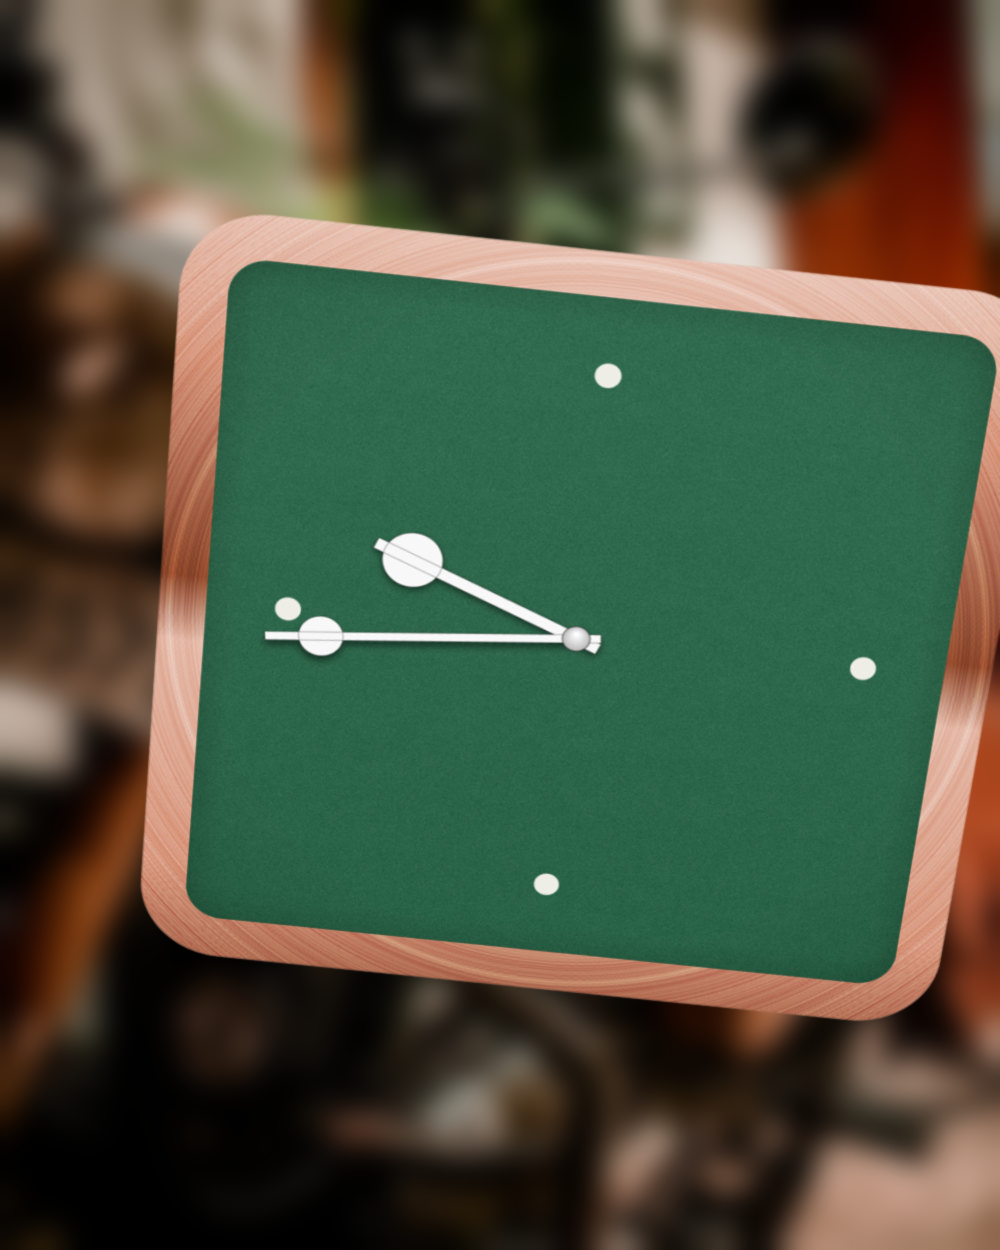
9:44
